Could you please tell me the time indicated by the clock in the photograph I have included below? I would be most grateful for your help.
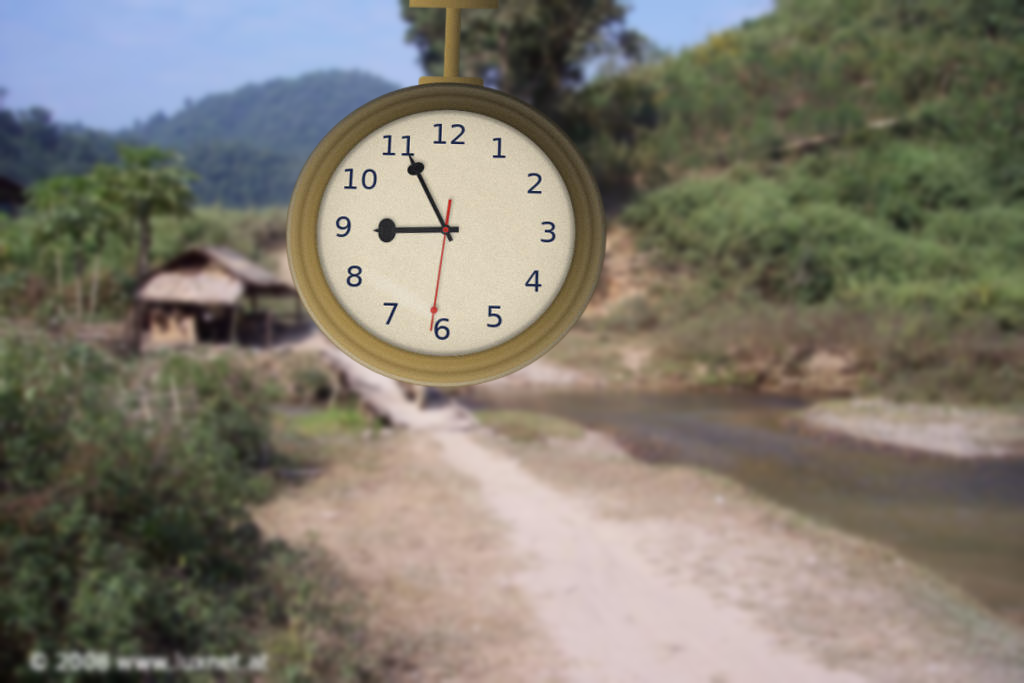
8:55:31
